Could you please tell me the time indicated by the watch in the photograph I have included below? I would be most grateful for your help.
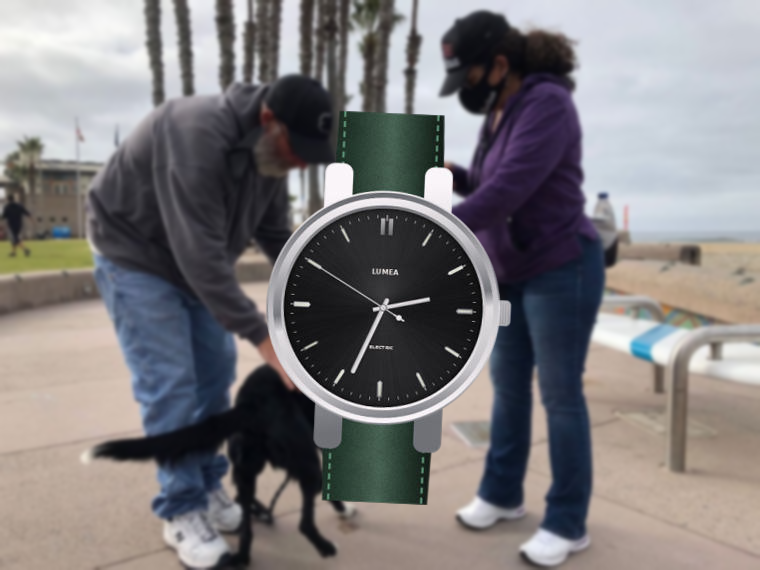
2:33:50
